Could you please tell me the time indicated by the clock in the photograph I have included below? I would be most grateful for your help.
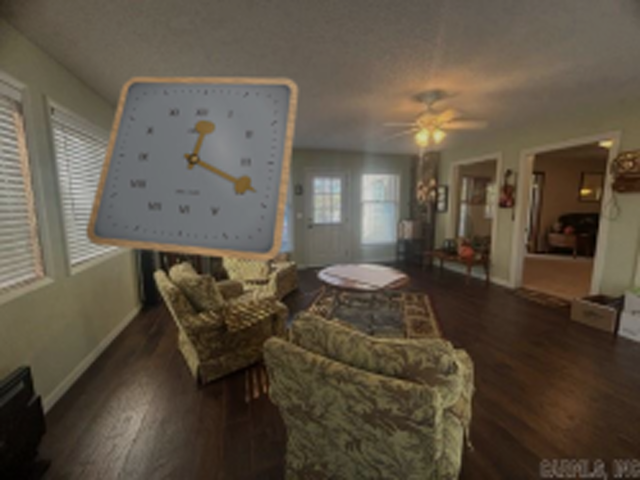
12:19
